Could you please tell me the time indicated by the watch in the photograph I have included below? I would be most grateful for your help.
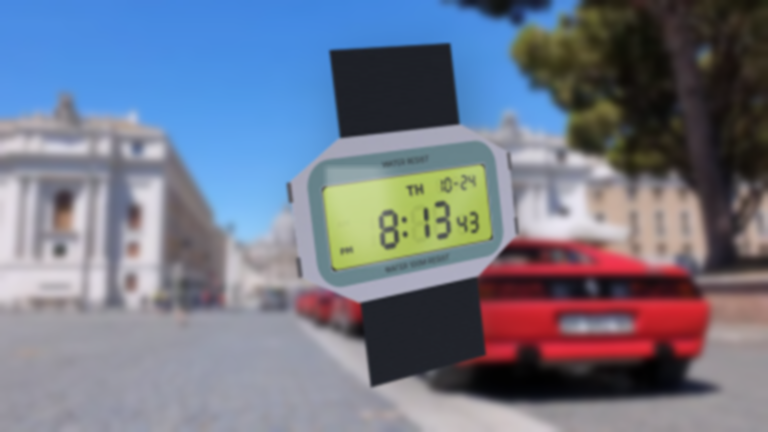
8:13:43
